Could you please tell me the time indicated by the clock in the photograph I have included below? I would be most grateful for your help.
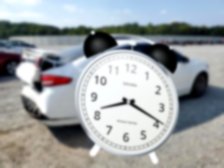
8:19
